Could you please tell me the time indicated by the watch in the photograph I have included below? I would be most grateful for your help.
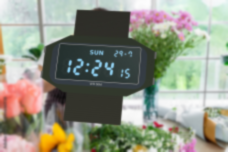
12:24:15
